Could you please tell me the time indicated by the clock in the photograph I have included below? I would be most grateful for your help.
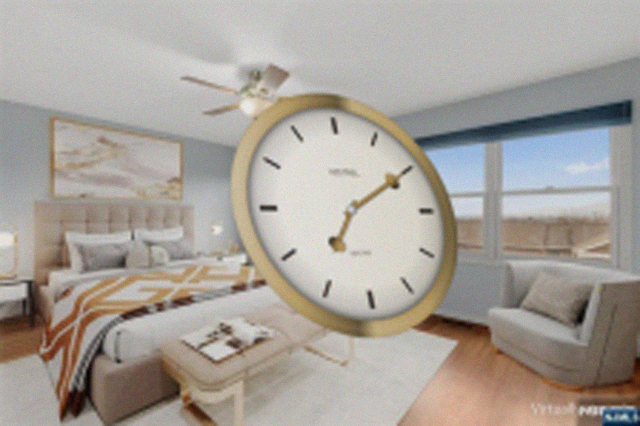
7:10
